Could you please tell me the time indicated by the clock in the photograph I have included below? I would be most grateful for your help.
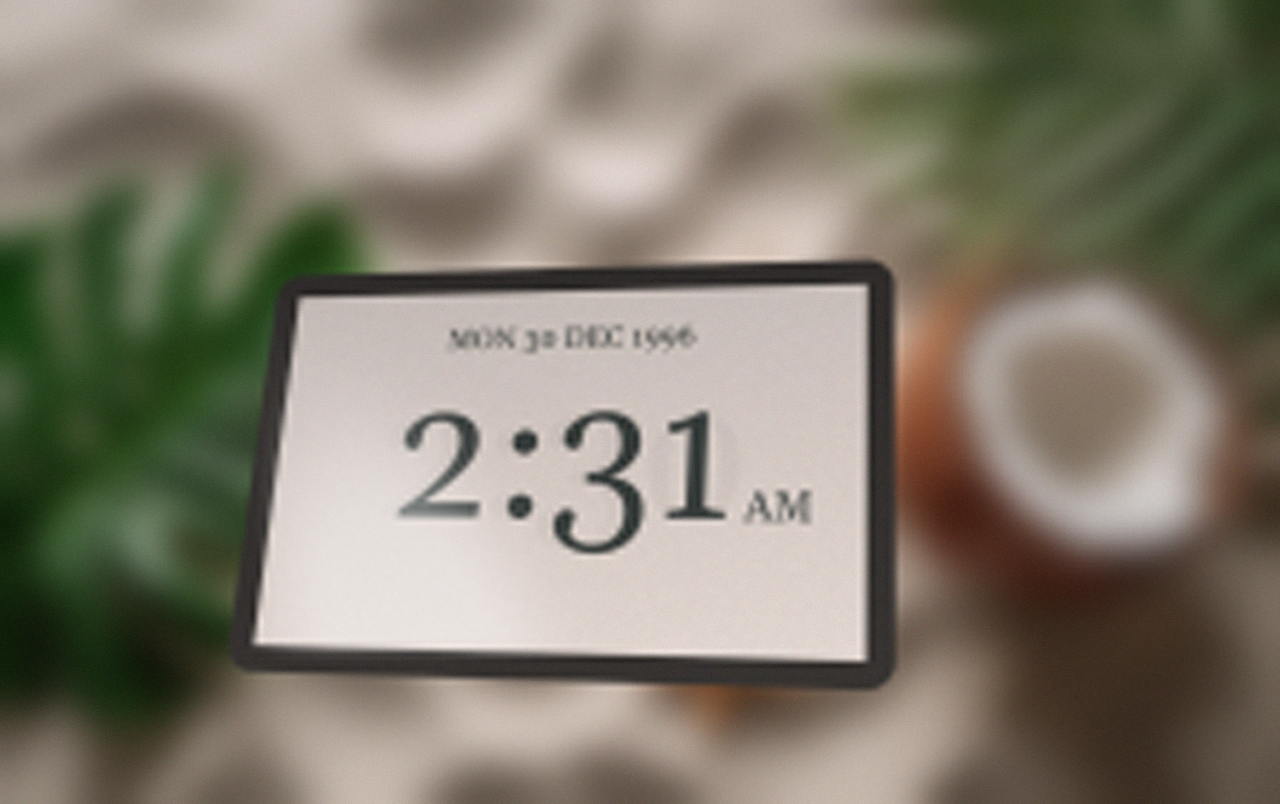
2:31
